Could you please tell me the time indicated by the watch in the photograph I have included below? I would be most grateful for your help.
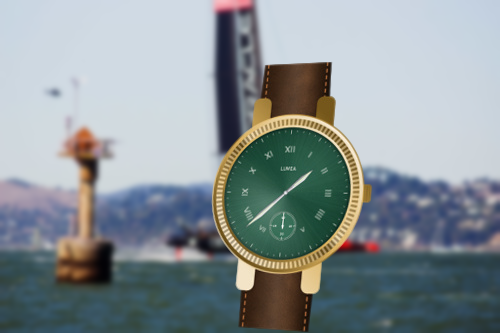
1:38
